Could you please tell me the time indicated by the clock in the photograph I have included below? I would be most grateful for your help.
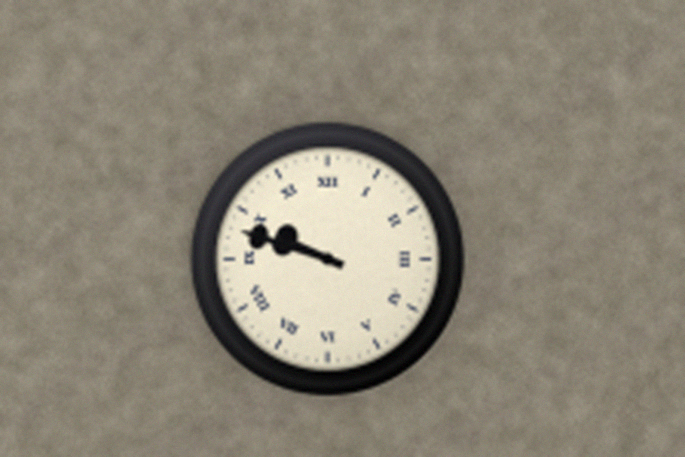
9:48
